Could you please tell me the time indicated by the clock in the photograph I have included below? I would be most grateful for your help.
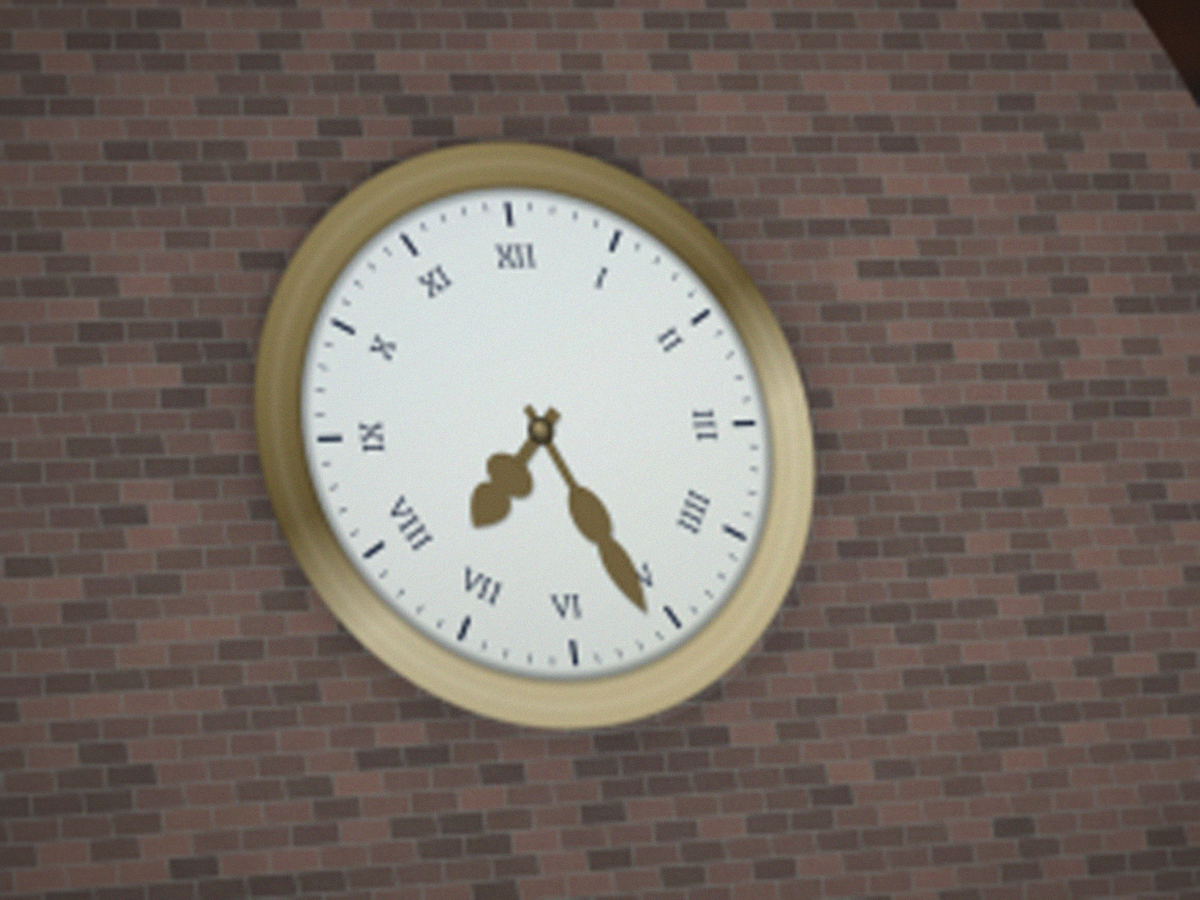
7:26
